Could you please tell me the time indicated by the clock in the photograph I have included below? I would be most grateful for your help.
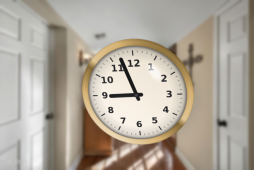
8:57
